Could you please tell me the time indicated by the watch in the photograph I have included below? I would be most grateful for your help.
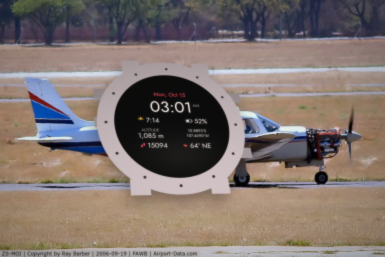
3:01
